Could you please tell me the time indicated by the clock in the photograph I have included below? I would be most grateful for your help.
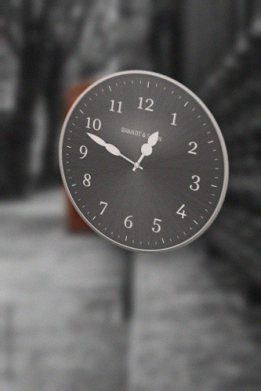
12:48
